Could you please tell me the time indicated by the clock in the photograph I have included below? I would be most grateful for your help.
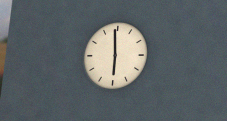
5:59
